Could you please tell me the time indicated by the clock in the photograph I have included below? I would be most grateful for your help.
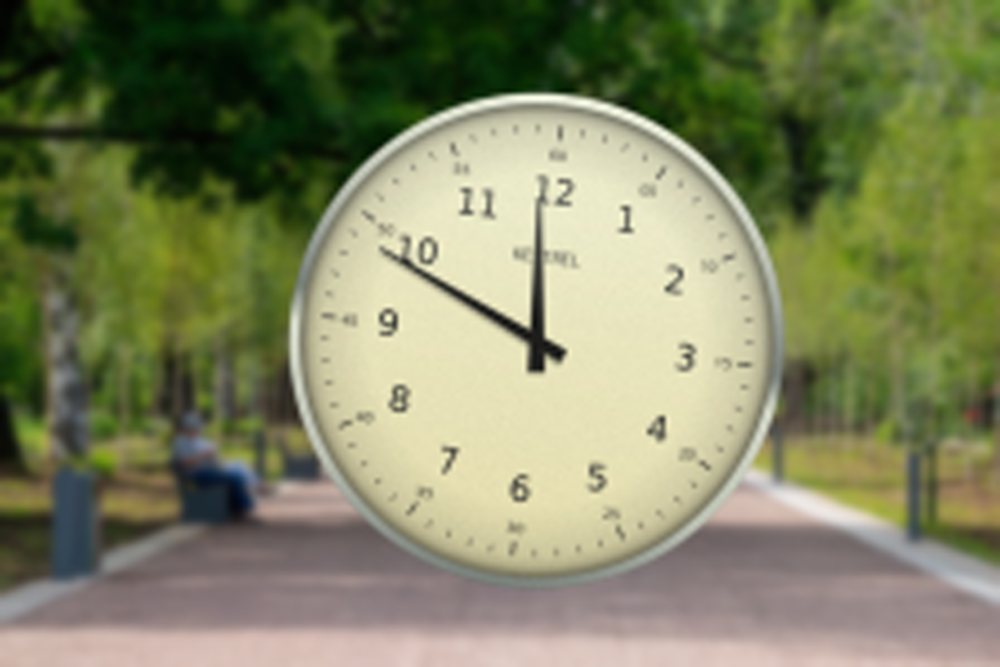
11:49
